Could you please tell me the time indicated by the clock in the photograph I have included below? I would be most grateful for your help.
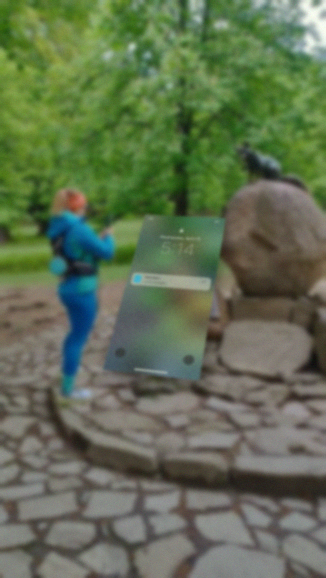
5:14
